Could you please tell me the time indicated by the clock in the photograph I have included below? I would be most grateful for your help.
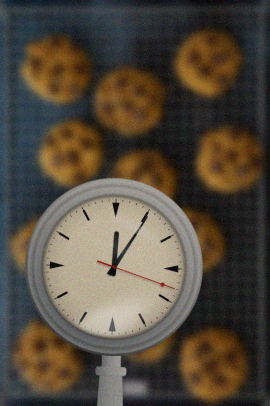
12:05:18
